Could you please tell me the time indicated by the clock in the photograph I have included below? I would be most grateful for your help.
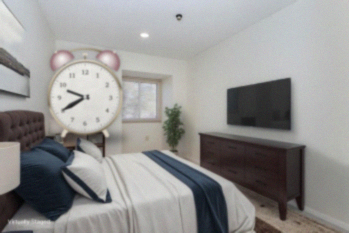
9:40
